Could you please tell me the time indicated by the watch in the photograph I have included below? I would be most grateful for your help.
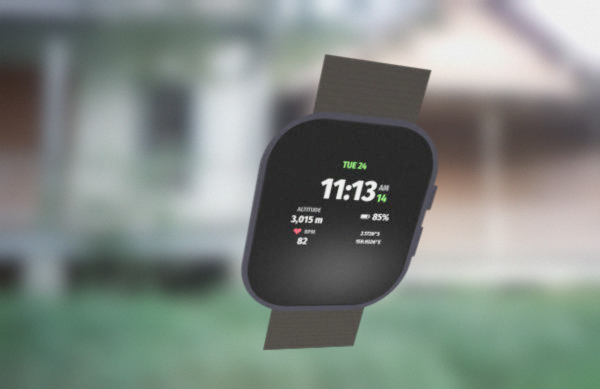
11:13:14
